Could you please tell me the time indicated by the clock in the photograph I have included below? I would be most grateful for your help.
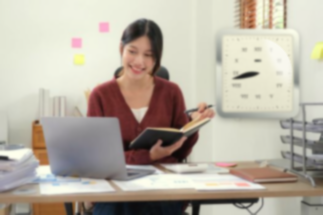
8:43
